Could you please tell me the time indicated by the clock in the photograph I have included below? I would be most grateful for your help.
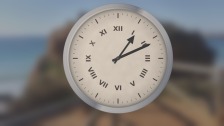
1:11
